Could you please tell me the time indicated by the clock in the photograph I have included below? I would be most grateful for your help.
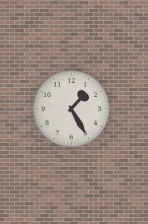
1:25
